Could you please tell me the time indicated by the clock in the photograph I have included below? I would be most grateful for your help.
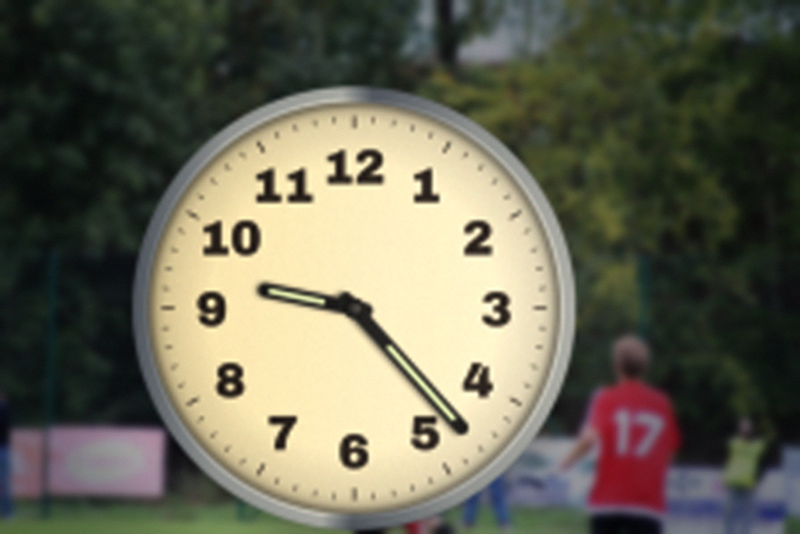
9:23
